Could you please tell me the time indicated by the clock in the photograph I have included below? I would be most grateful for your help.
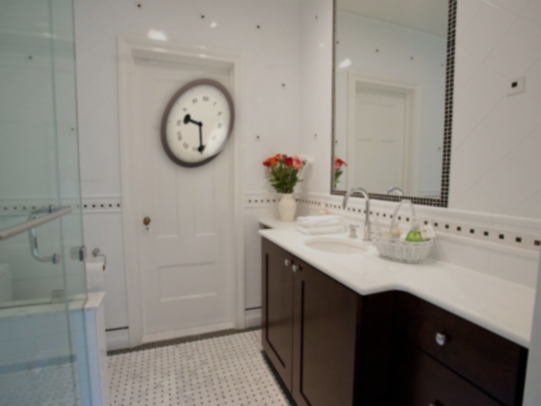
9:27
